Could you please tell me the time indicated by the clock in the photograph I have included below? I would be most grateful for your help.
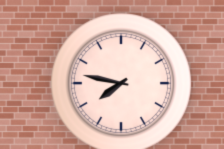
7:47
